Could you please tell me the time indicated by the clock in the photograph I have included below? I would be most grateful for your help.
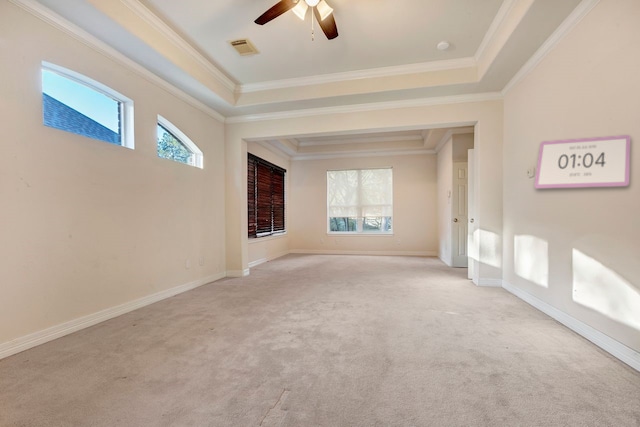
1:04
